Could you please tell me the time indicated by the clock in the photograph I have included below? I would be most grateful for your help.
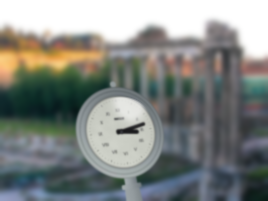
3:13
